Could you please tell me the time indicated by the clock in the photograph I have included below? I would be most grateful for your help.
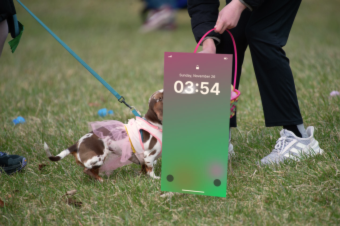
3:54
